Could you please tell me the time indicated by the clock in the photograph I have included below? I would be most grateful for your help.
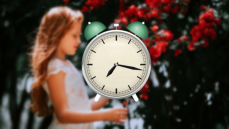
7:17
